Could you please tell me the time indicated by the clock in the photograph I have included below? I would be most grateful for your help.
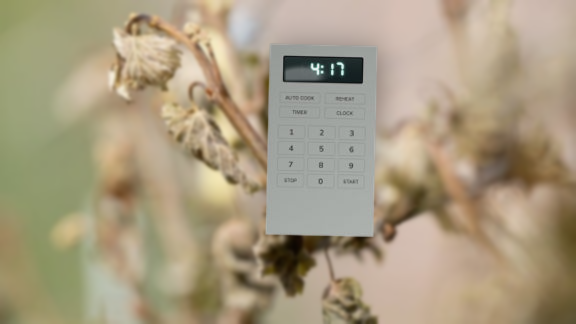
4:17
